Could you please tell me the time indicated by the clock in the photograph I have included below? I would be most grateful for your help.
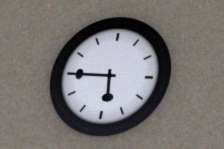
5:45
